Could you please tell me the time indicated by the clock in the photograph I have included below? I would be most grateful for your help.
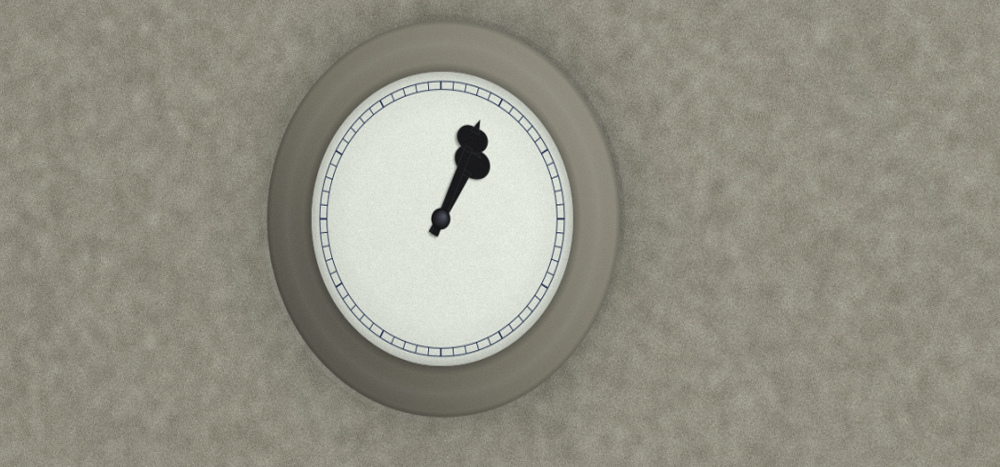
1:04
